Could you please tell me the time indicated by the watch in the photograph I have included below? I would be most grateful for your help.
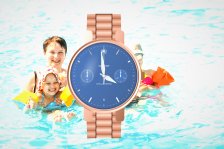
3:59
